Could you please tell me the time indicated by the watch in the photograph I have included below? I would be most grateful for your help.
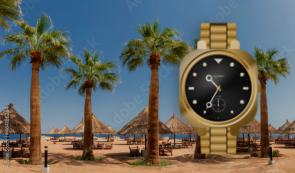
10:35
